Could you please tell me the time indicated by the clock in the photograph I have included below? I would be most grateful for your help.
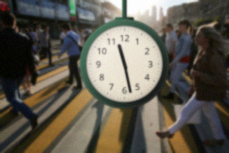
11:28
